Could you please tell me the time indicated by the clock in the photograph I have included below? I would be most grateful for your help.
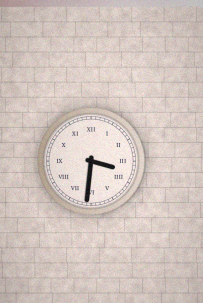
3:31
